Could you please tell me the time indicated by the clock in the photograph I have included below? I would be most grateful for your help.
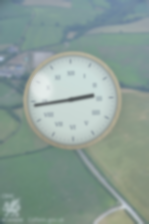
2:44
